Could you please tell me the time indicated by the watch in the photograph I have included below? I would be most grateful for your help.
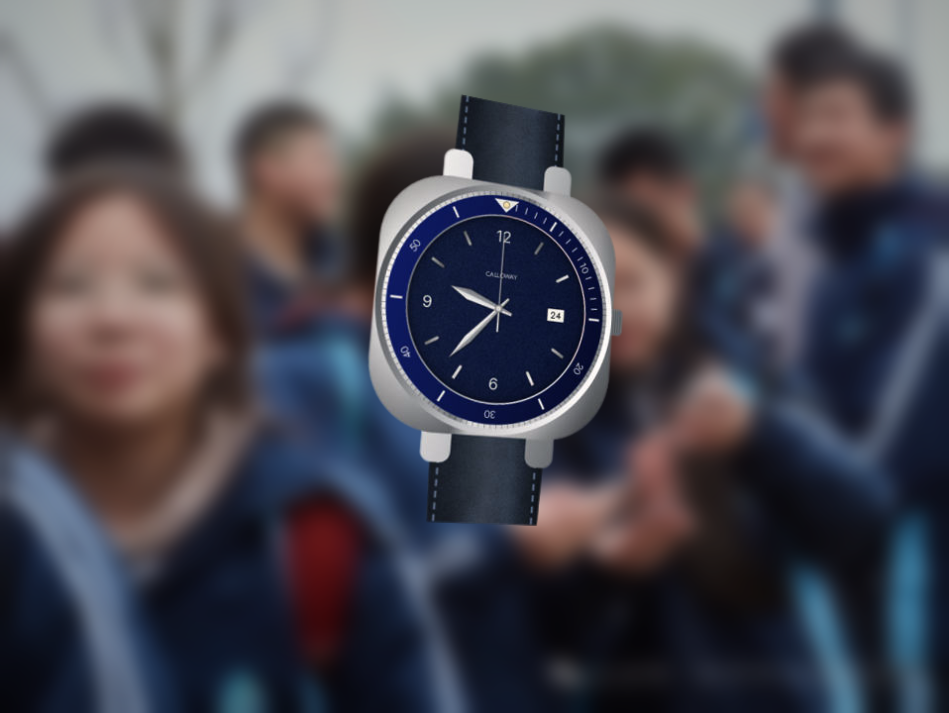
9:37:00
